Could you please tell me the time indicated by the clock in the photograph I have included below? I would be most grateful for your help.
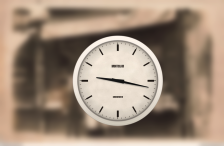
9:17
